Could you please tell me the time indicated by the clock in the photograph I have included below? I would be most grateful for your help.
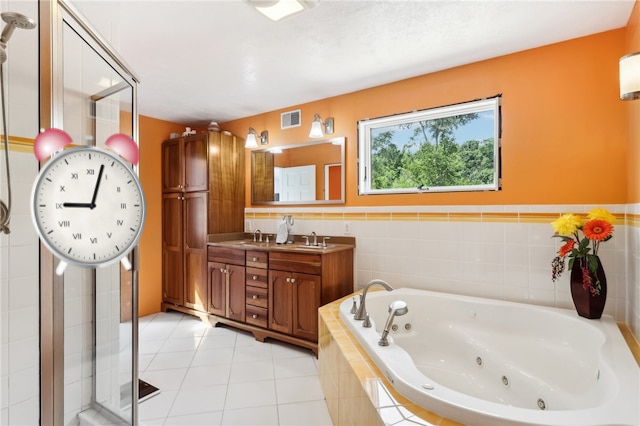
9:03
